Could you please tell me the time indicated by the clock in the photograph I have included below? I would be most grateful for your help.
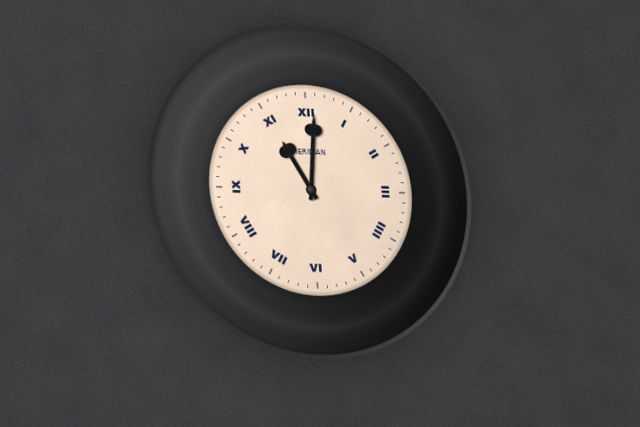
11:01
